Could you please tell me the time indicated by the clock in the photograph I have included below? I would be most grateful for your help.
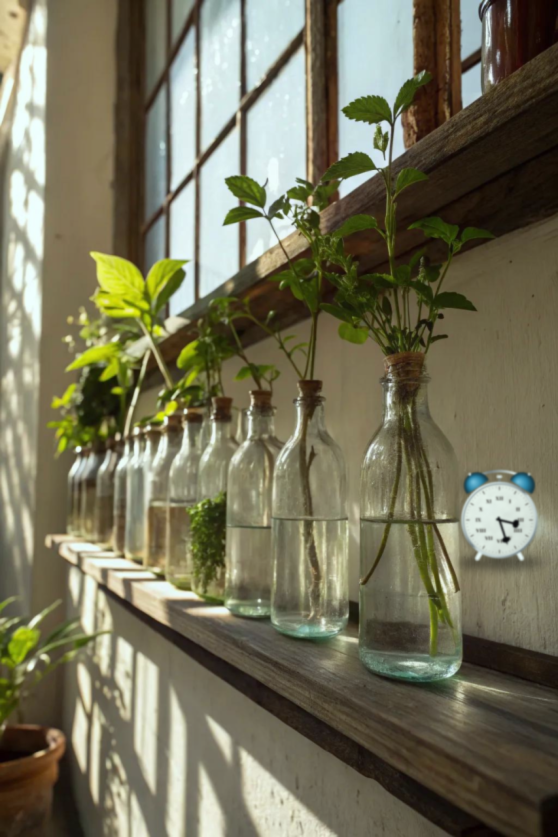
3:27
